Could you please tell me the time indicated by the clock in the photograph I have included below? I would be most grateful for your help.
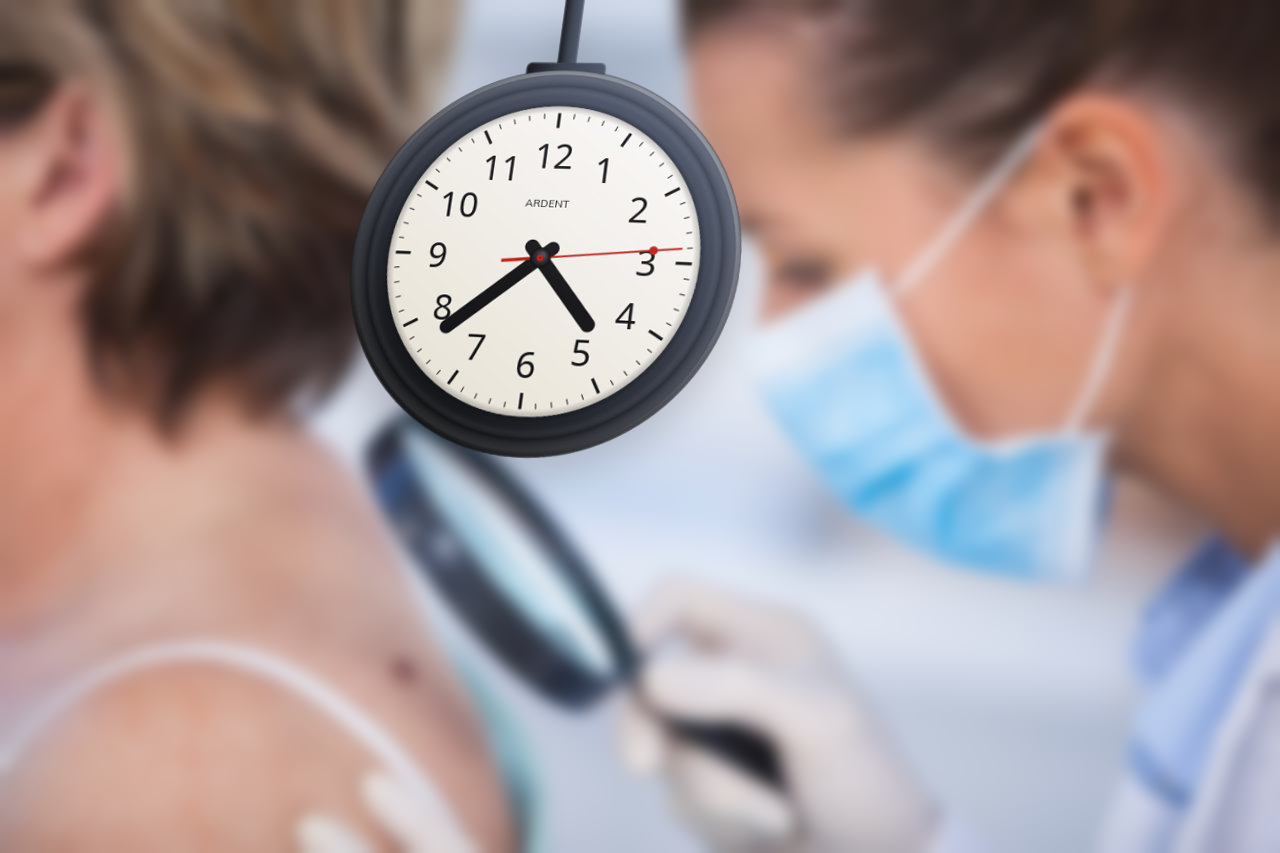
4:38:14
